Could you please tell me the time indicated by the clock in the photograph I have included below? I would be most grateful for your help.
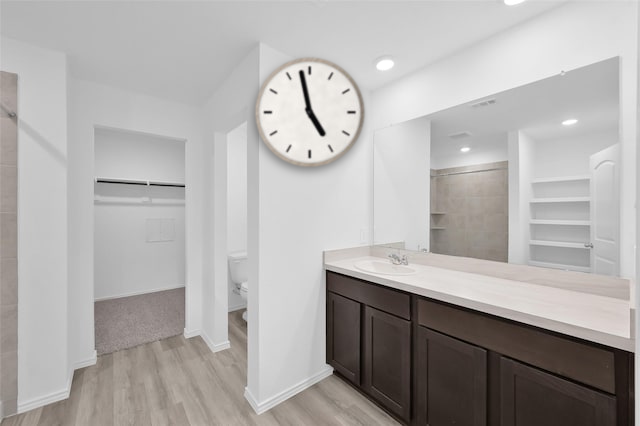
4:58
